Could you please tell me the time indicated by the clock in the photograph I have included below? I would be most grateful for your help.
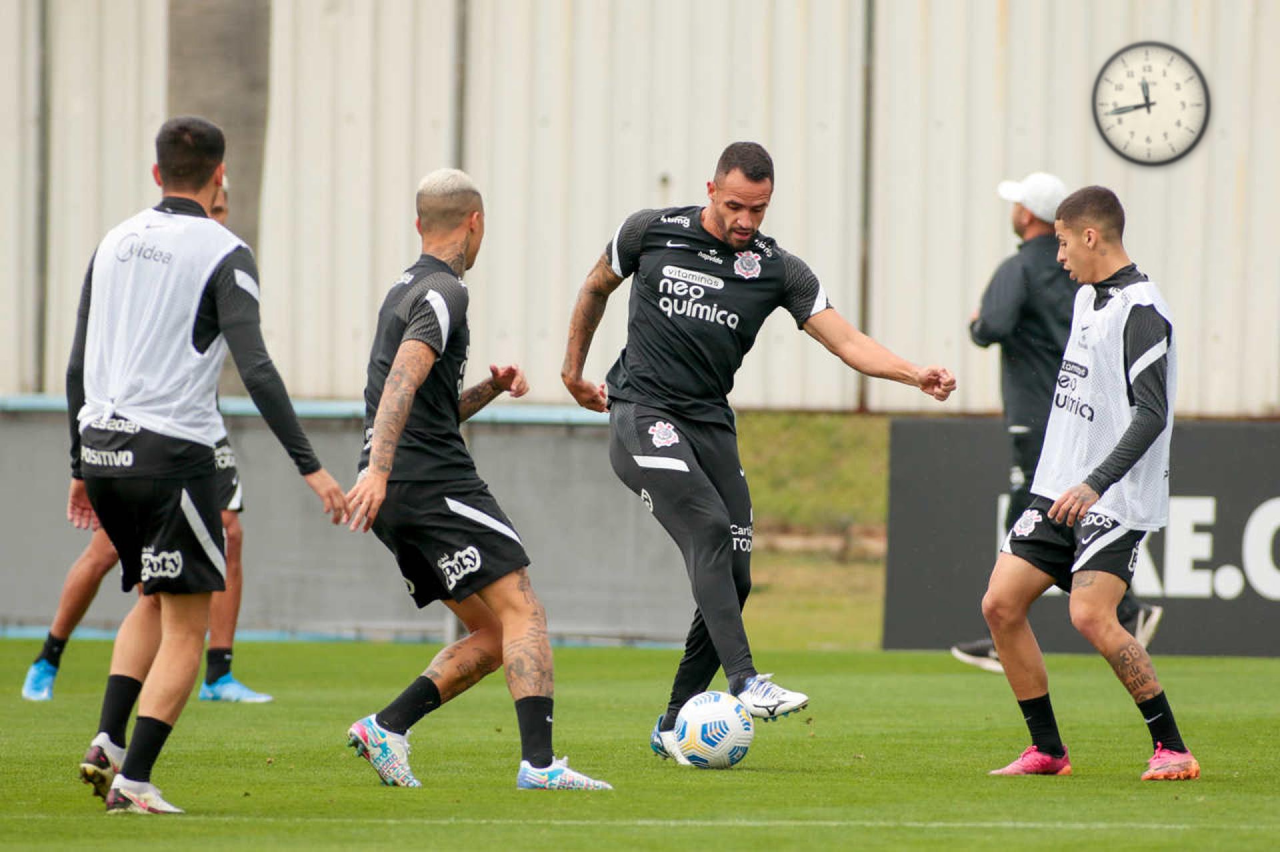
11:43
